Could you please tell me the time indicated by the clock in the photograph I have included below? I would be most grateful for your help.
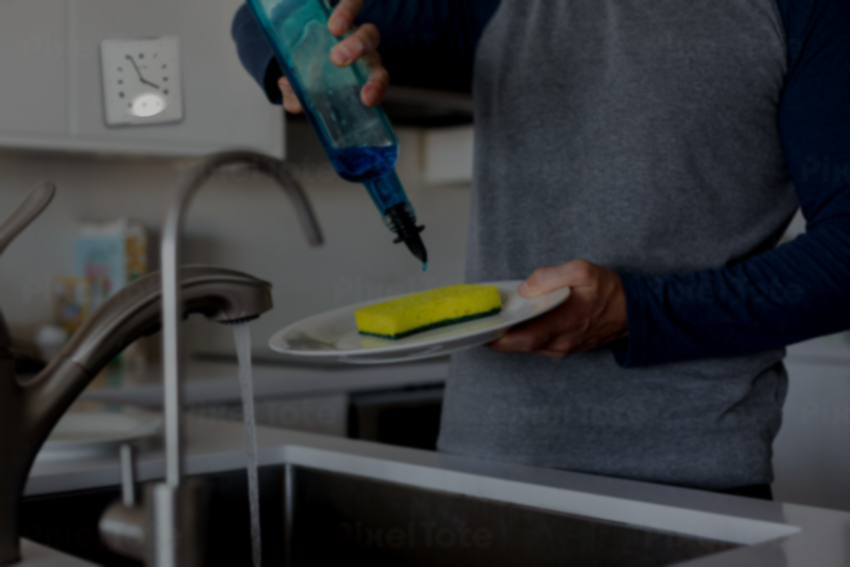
3:56
